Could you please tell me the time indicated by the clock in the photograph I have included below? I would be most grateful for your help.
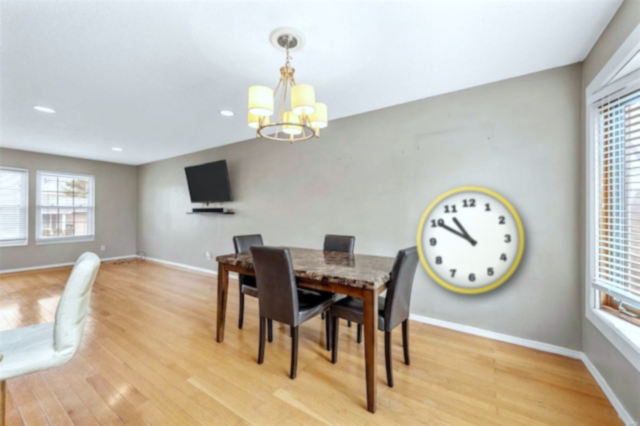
10:50
